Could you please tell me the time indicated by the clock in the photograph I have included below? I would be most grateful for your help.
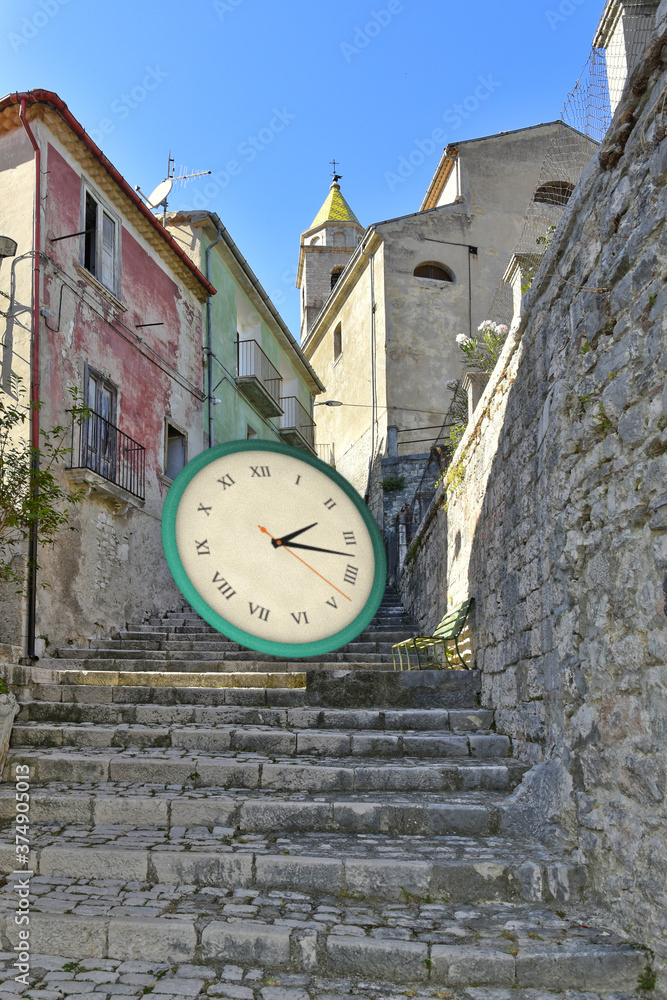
2:17:23
